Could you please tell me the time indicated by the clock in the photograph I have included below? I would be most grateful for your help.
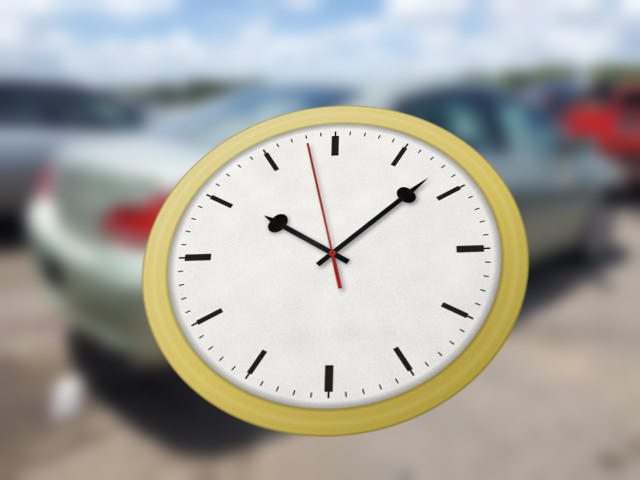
10:07:58
